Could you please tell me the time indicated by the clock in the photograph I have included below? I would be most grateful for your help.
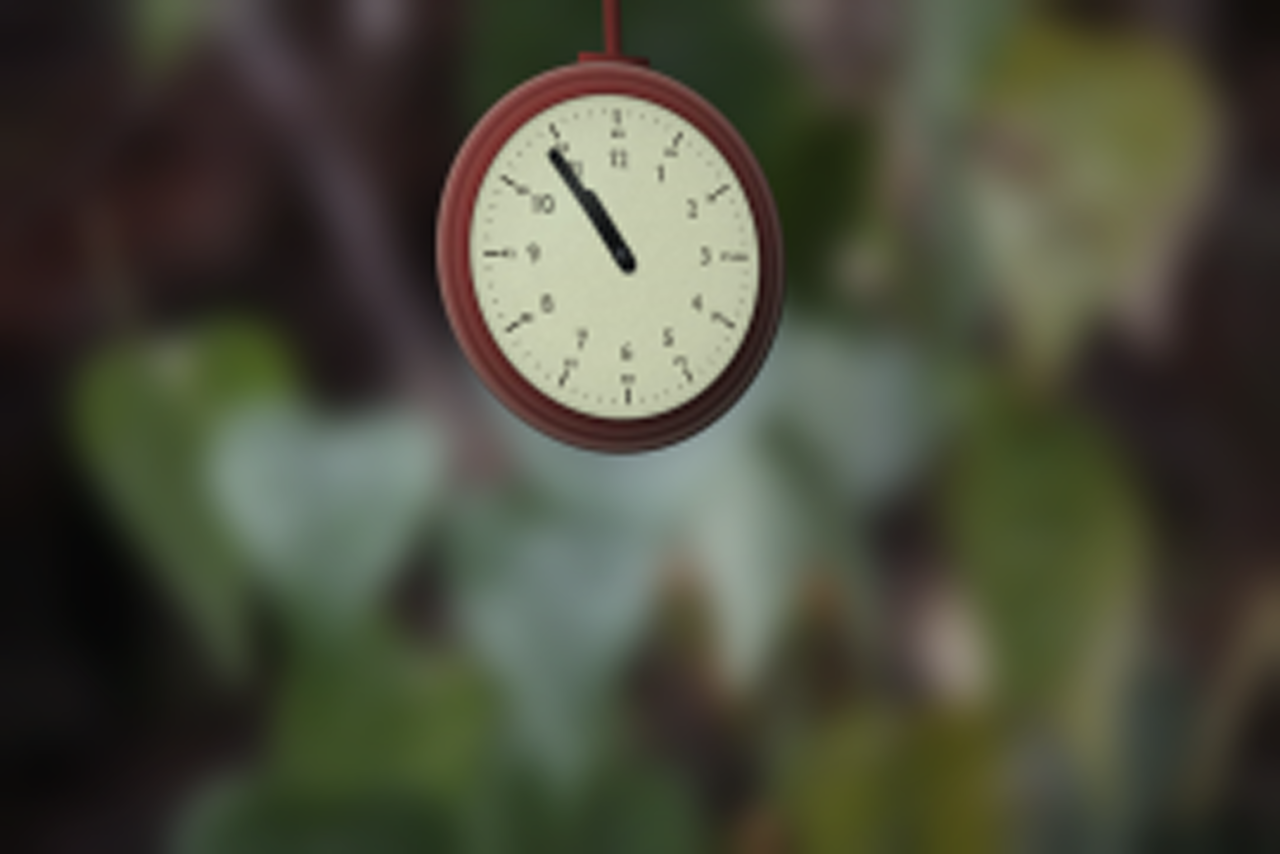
10:54
